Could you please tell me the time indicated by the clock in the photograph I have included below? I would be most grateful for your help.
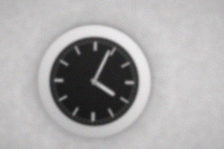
4:04
